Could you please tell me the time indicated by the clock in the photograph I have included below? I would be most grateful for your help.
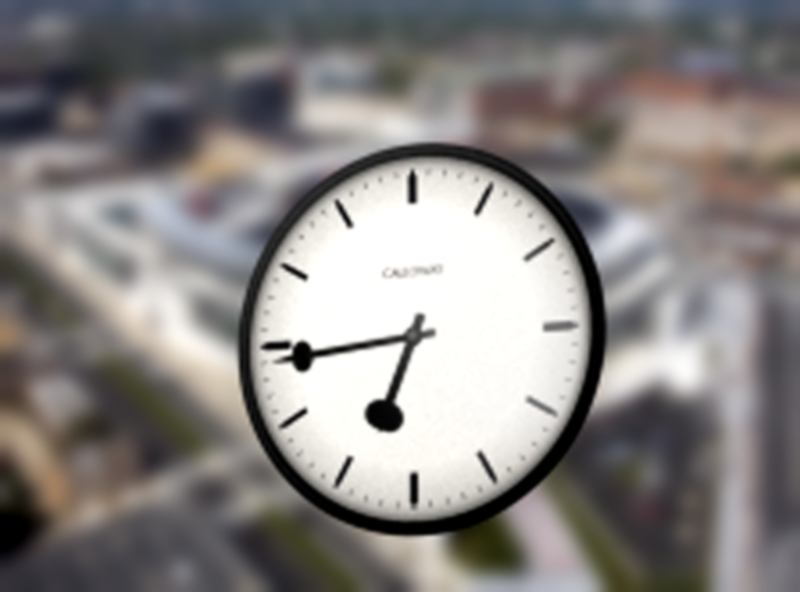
6:44
